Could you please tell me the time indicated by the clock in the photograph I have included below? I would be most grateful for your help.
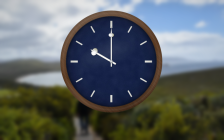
10:00
